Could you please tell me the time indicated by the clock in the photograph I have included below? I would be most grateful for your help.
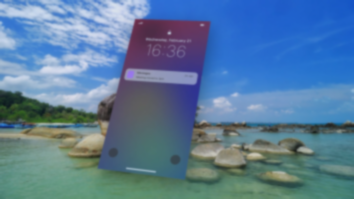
16:36
